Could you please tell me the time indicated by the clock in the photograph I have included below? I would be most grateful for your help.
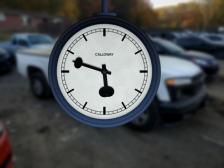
5:48
